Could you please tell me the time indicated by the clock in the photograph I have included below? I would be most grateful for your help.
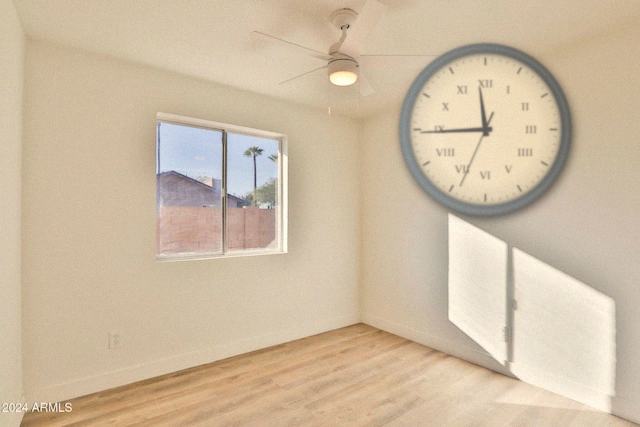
11:44:34
